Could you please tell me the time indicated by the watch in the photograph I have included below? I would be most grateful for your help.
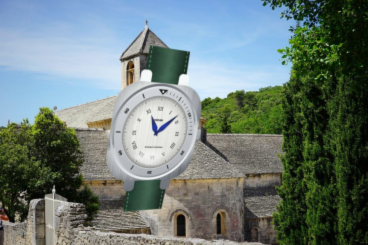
11:08
